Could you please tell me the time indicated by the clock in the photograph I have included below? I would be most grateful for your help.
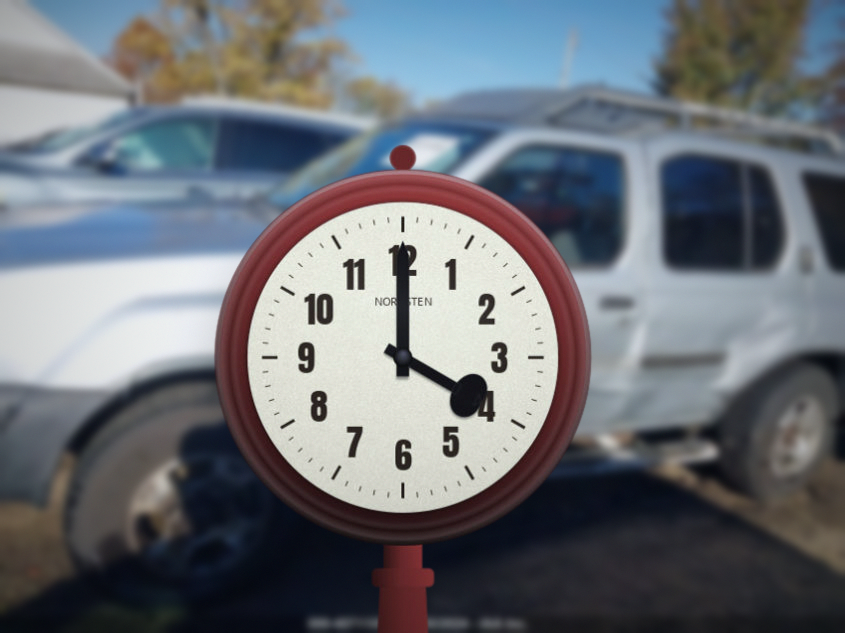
4:00
